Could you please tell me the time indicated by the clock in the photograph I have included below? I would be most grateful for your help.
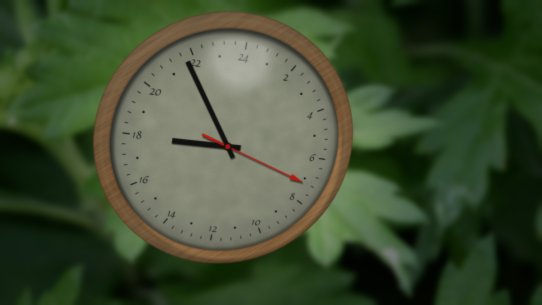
17:54:18
